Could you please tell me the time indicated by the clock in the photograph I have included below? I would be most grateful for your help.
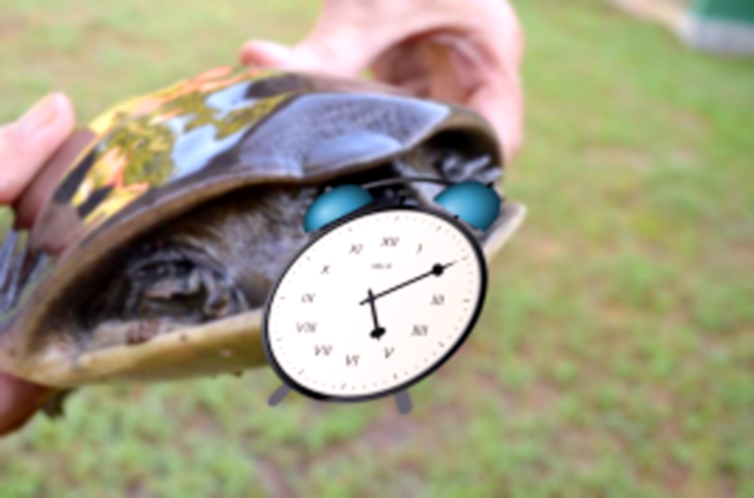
5:10
